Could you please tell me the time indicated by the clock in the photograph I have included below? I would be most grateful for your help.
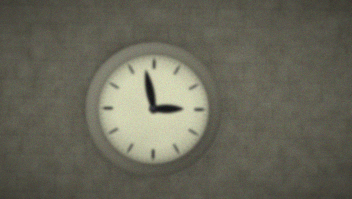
2:58
